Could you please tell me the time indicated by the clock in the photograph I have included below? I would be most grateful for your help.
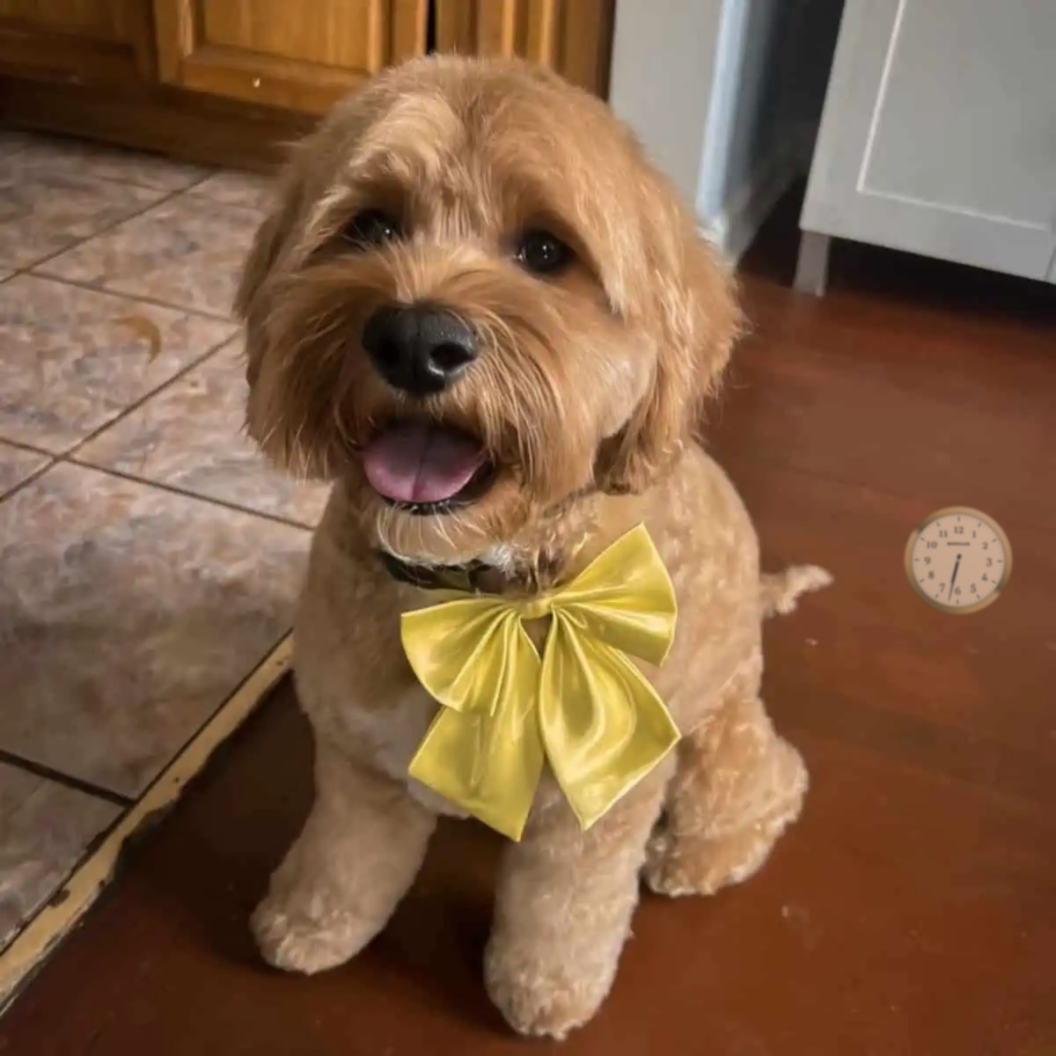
6:32
